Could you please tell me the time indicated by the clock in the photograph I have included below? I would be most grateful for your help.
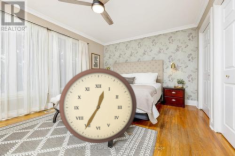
12:35
